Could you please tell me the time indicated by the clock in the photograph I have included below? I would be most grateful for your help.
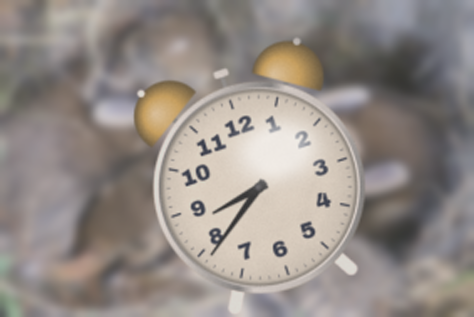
8:39
